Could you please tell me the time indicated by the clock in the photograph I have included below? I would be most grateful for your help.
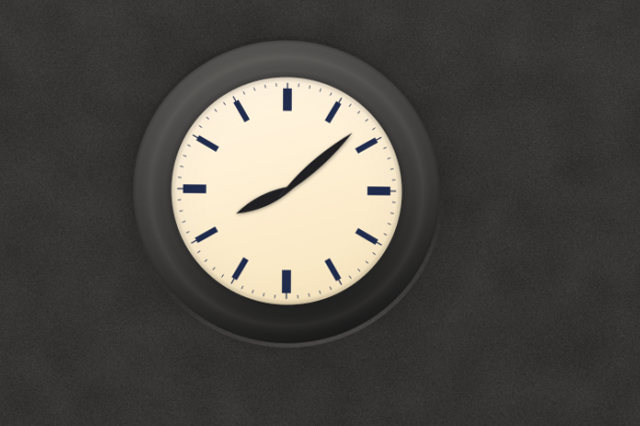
8:08
